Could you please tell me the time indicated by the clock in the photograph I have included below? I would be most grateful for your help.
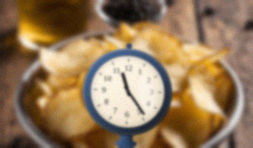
11:24
